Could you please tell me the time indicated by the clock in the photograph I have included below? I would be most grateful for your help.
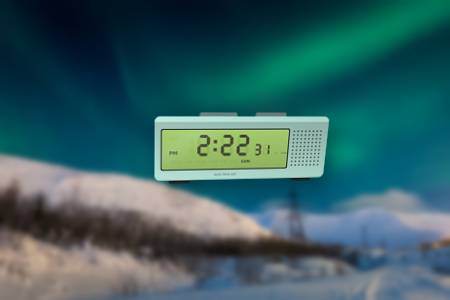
2:22:31
